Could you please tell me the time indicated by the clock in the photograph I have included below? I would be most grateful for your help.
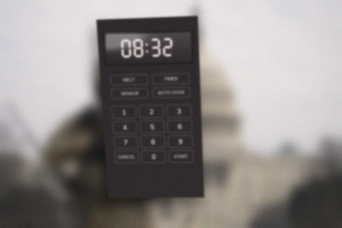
8:32
